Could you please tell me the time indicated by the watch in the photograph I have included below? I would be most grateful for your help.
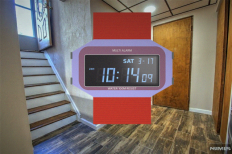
10:14:09
